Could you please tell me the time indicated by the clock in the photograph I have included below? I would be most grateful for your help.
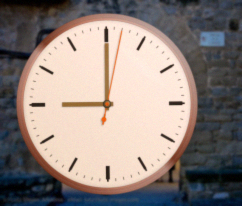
9:00:02
